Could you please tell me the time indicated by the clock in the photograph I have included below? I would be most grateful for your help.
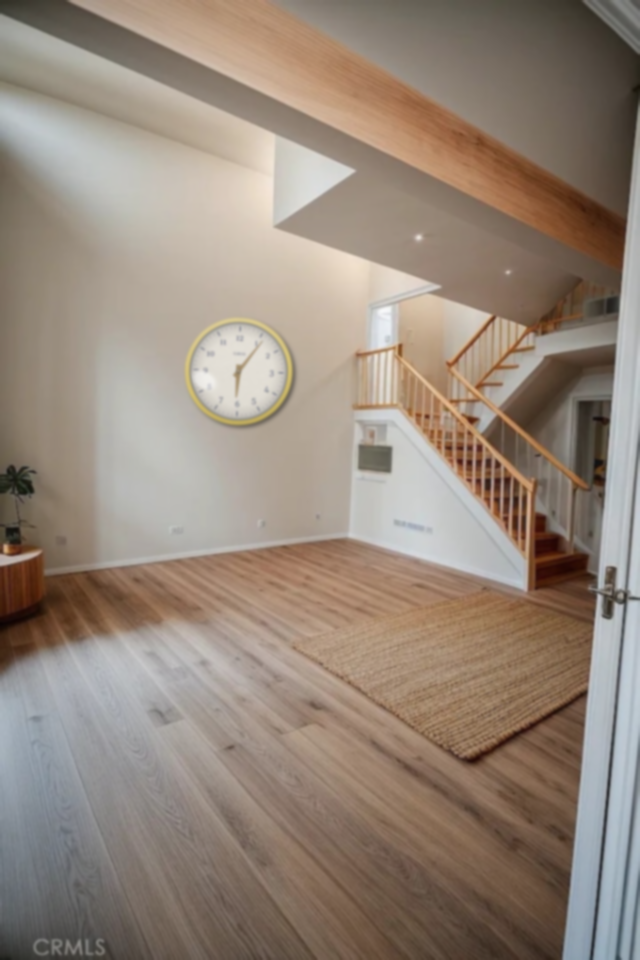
6:06
